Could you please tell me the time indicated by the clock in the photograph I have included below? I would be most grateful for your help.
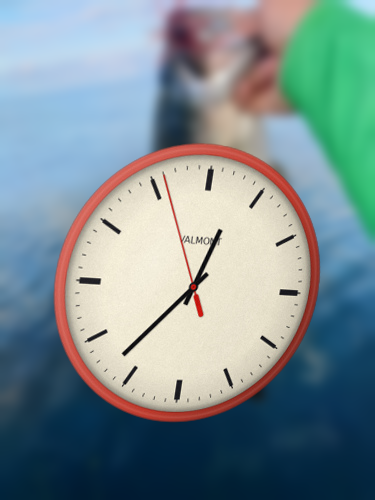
12:36:56
